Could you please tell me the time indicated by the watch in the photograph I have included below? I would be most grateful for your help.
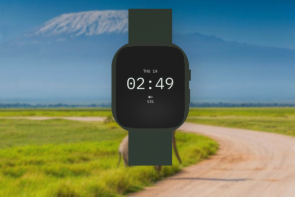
2:49
